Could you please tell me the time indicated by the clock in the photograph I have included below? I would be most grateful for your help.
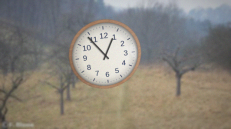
12:54
